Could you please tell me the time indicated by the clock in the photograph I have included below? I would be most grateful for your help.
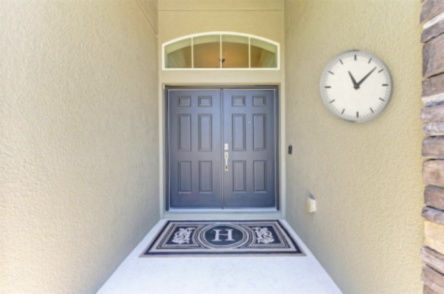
11:08
